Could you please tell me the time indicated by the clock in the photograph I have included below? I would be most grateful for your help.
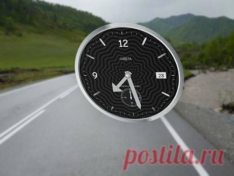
7:28
